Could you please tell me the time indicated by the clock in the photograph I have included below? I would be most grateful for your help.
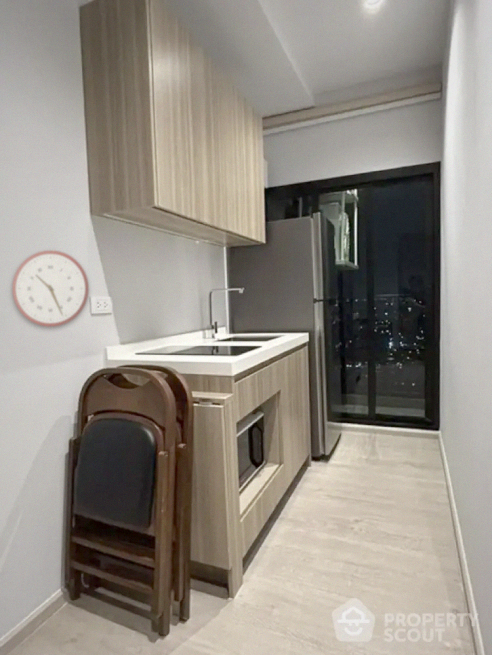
10:26
